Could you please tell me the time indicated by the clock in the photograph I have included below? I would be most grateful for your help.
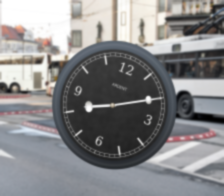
8:10
